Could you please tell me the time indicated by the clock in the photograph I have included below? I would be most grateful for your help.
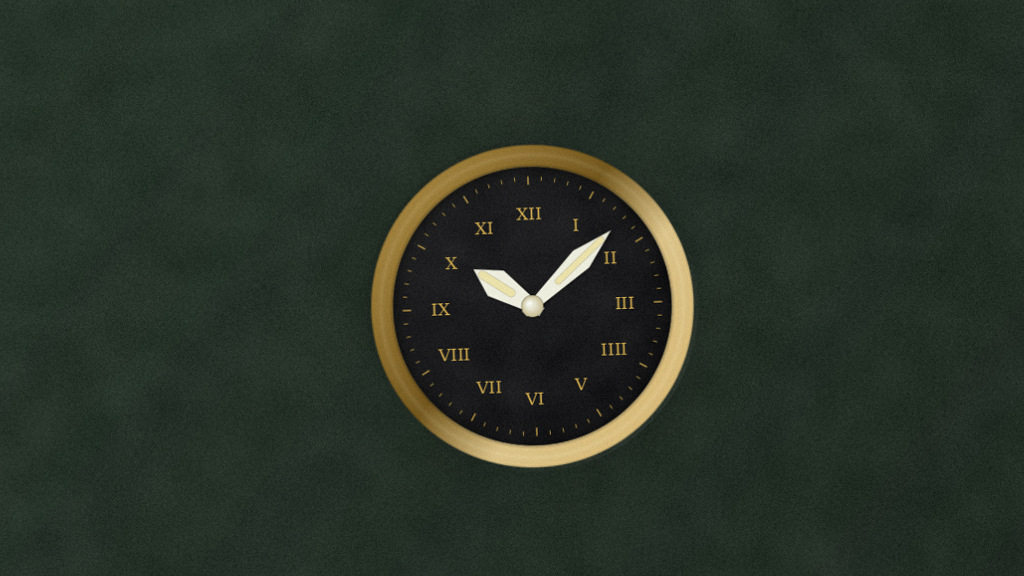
10:08
